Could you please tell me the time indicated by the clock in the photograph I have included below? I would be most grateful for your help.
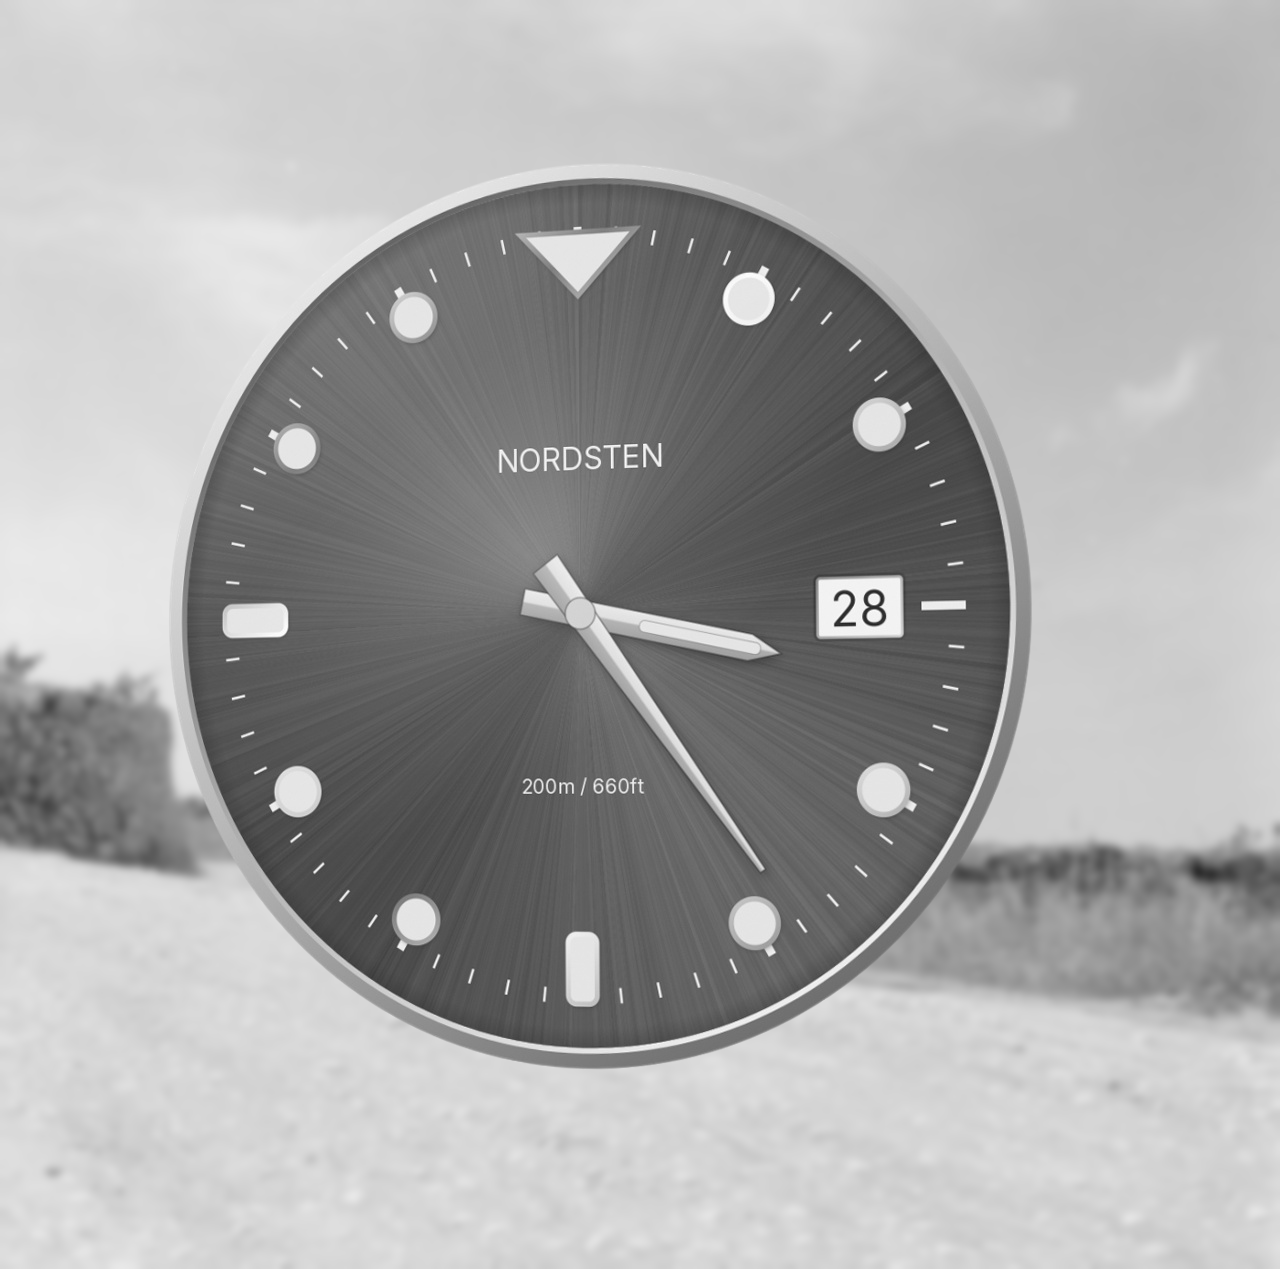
3:24
